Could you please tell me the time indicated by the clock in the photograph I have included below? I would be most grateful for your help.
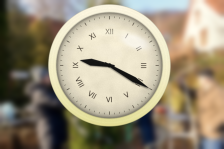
9:20
